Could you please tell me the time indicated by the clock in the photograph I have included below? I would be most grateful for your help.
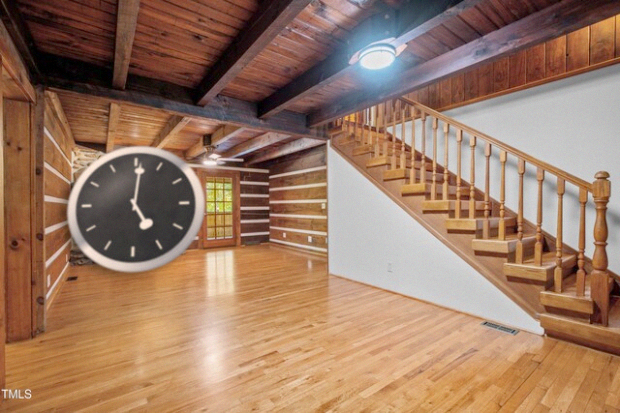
5:01
